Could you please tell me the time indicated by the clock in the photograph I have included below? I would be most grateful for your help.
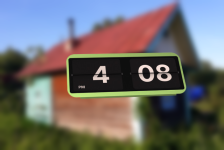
4:08
